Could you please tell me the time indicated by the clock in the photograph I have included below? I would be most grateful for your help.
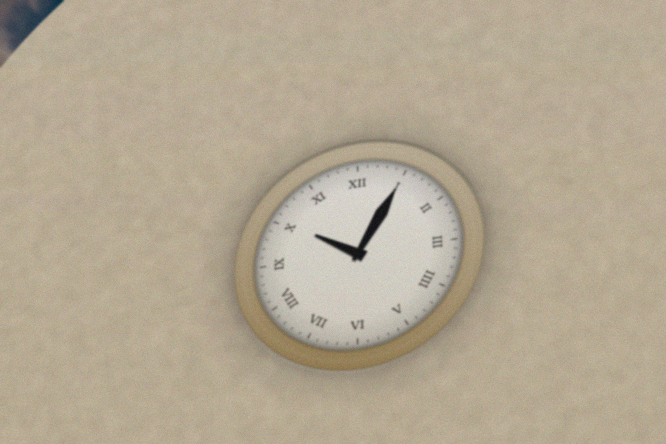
10:05
